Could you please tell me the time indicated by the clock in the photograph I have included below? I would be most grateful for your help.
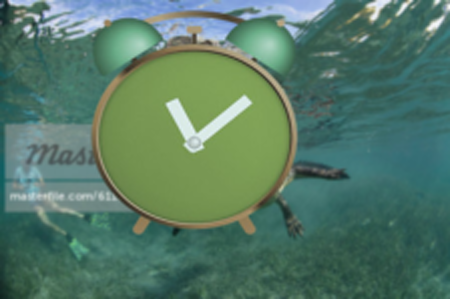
11:08
